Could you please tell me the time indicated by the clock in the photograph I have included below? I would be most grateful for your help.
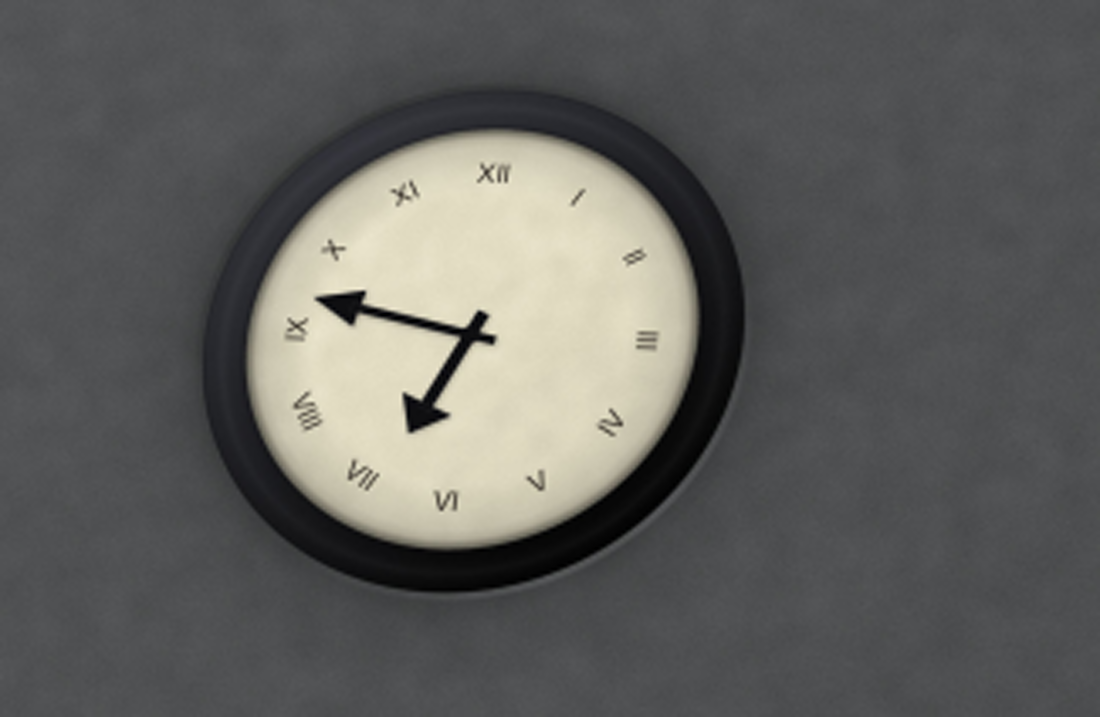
6:47
